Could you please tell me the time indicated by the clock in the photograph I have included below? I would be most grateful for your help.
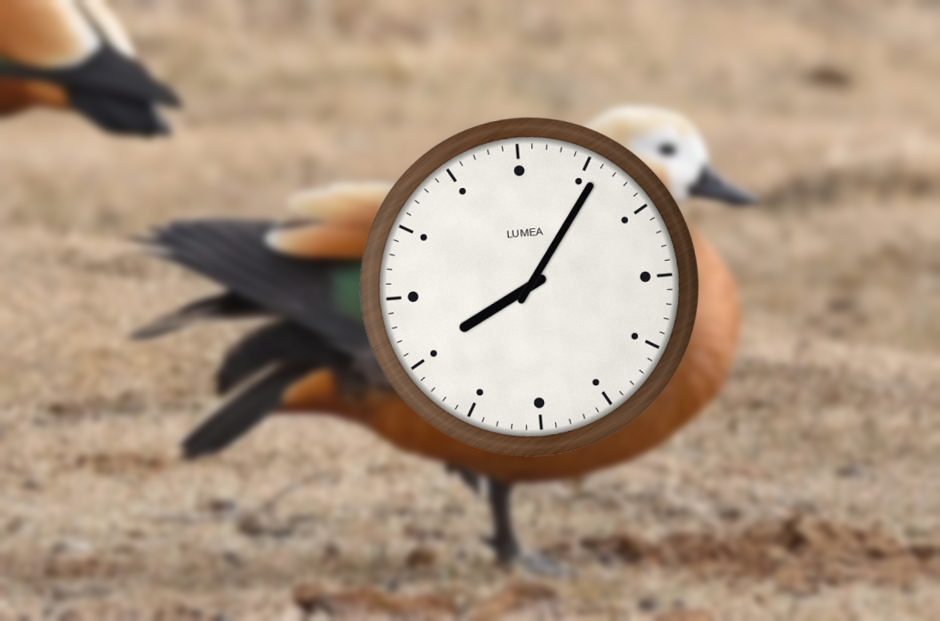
8:06
